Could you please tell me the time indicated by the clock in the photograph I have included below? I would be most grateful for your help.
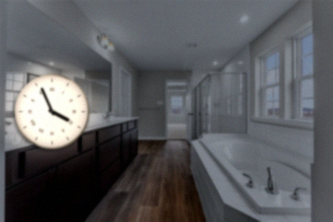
3:56
